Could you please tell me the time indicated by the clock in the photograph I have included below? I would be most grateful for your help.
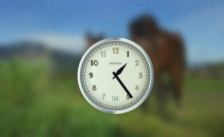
1:24
